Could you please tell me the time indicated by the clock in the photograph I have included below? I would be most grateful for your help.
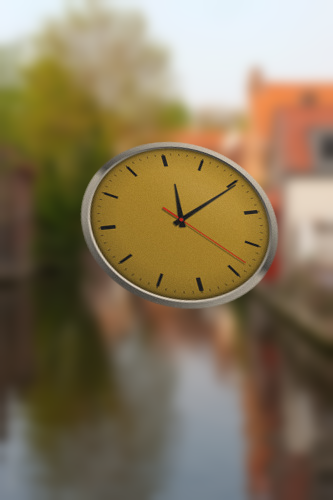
12:10:23
